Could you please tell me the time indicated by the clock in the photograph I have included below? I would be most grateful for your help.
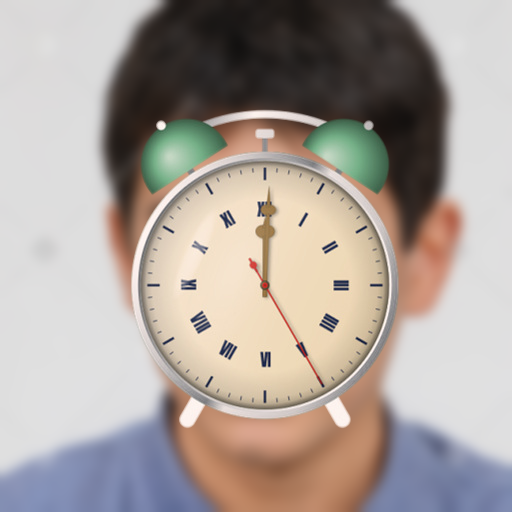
12:00:25
